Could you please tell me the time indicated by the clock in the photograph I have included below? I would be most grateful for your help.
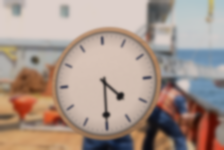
4:30
